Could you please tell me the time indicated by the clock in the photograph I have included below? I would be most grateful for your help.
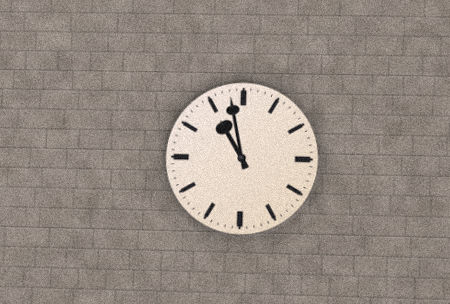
10:58
